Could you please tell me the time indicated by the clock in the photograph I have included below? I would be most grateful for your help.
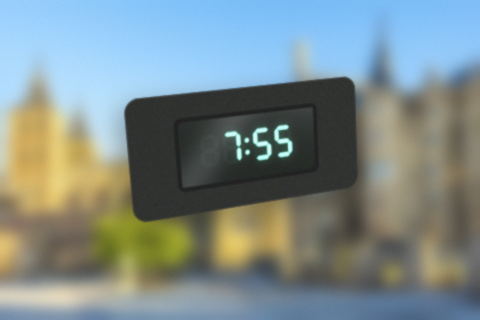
7:55
